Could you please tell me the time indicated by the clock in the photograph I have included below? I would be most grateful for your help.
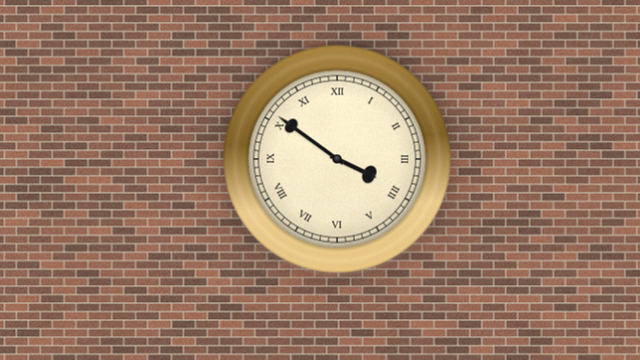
3:51
